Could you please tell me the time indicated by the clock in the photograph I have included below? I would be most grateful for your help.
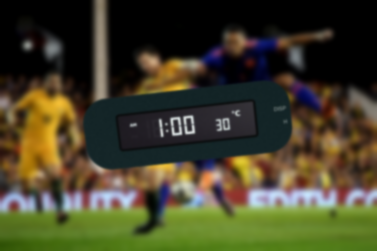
1:00
